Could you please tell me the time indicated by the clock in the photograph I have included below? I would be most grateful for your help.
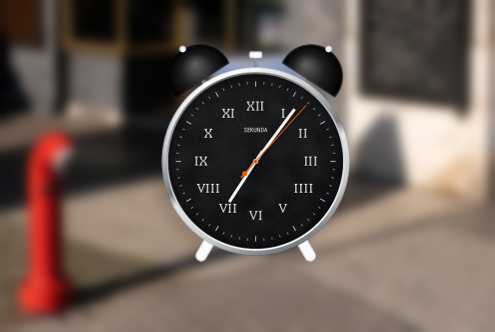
7:06:07
